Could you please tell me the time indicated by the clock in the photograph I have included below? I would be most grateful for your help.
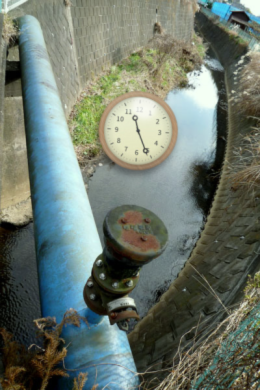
11:26
